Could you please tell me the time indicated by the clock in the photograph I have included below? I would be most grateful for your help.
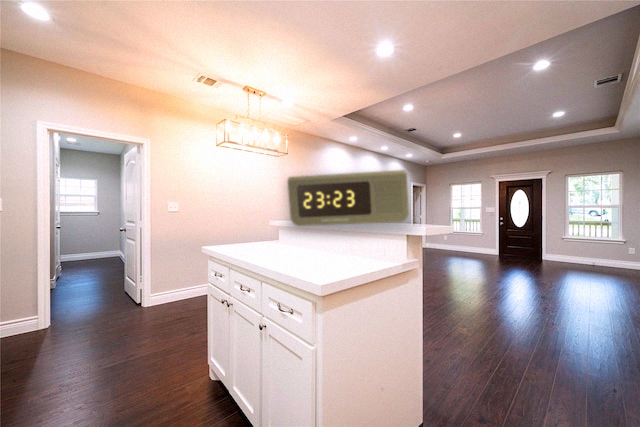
23:23
